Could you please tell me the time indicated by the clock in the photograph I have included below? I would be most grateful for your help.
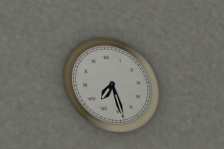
7:29
